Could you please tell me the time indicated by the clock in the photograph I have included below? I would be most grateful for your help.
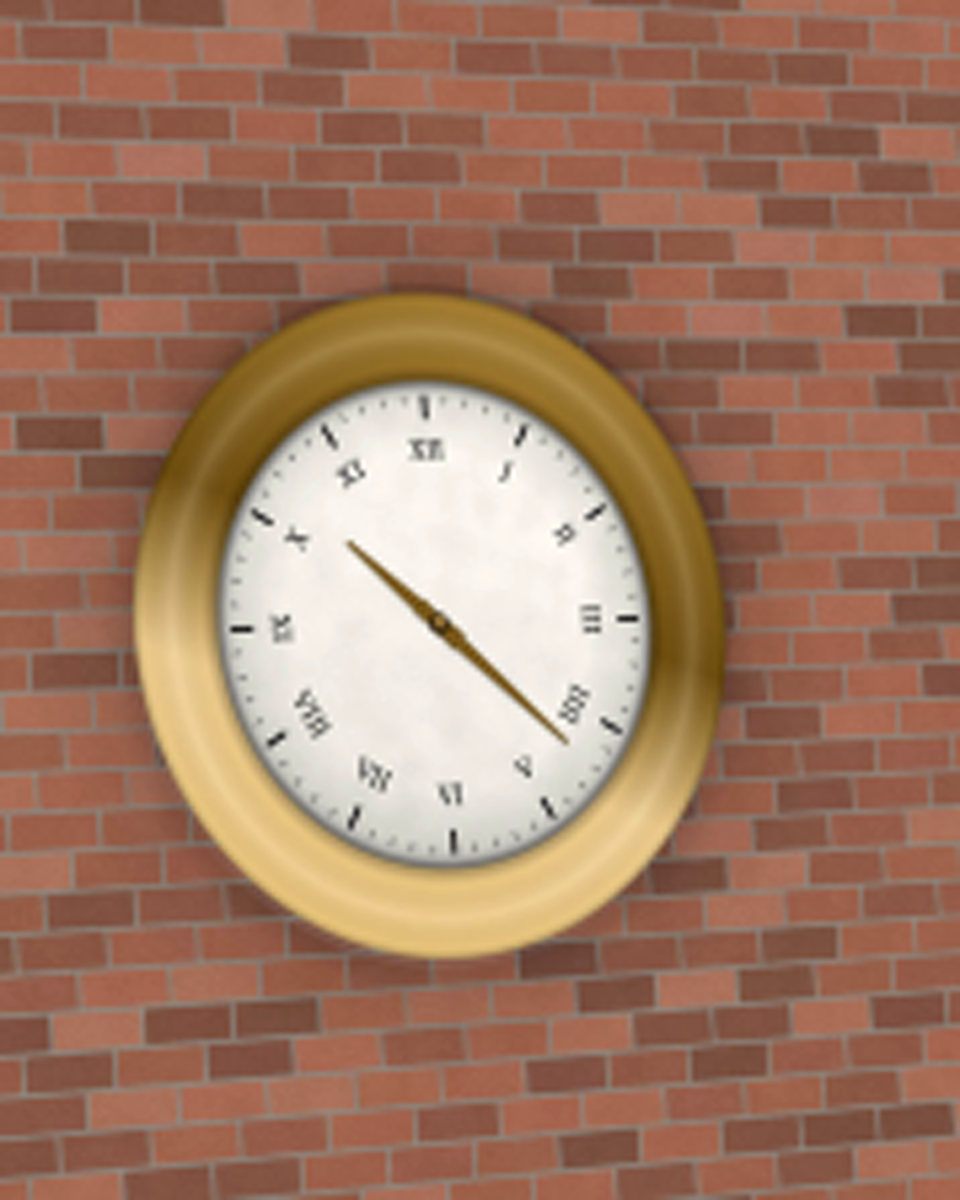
10:22
